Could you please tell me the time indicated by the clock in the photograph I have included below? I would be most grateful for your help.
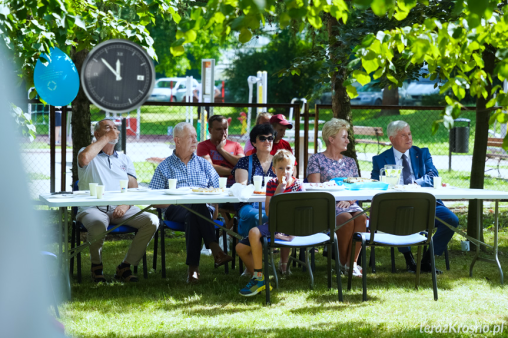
11:52
